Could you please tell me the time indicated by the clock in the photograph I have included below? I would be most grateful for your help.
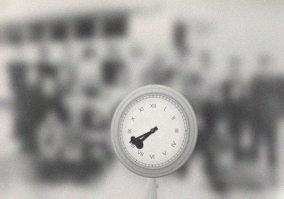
7:41
